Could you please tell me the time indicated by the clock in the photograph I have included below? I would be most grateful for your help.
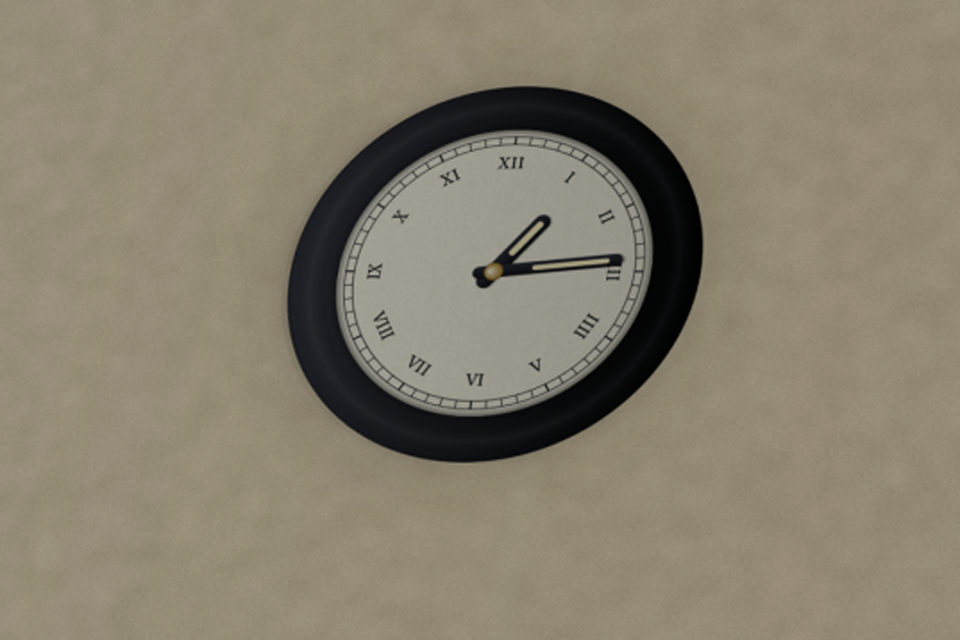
1:14
